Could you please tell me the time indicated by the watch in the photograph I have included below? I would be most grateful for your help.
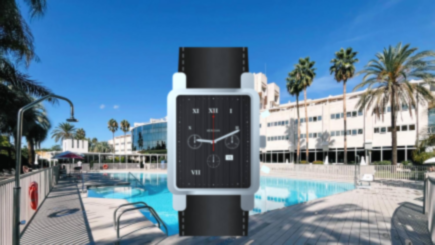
9:11
